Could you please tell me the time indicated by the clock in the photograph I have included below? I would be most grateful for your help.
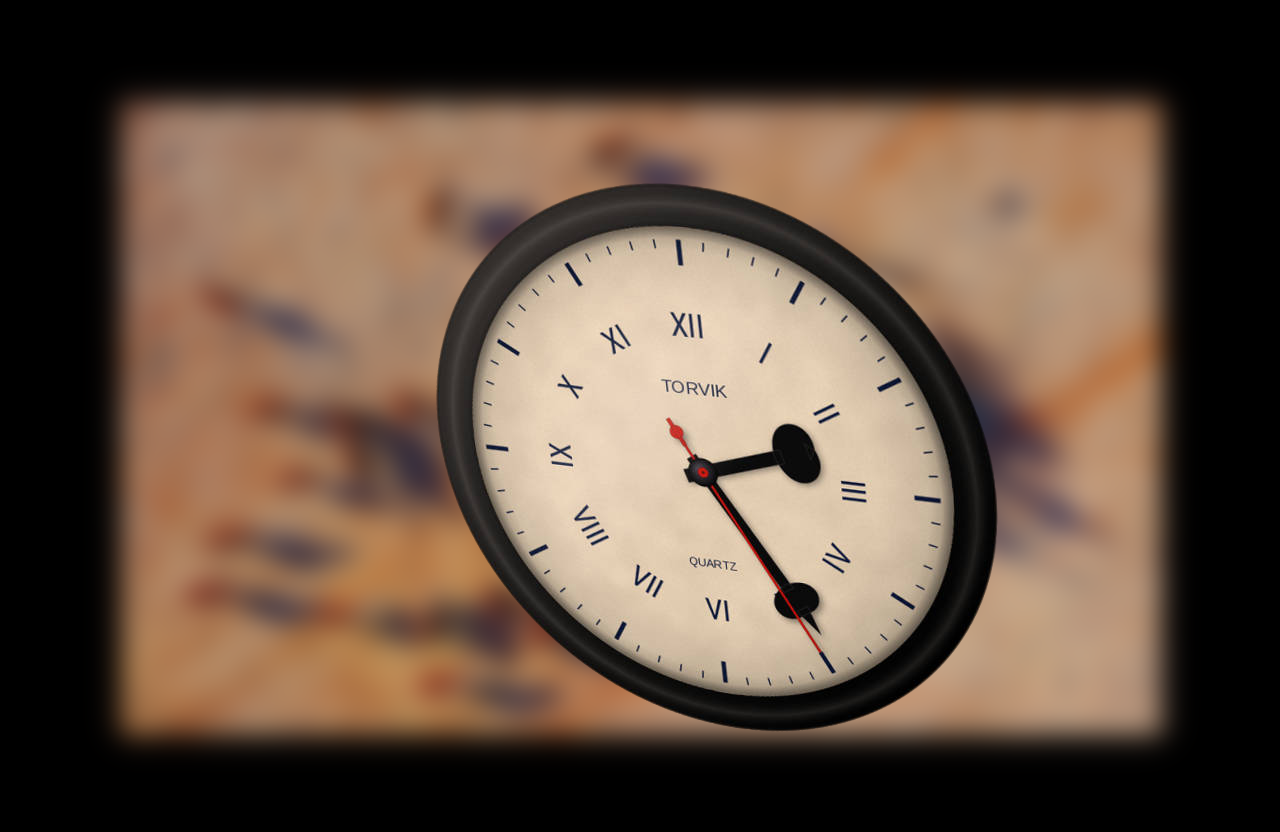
2:24:25
